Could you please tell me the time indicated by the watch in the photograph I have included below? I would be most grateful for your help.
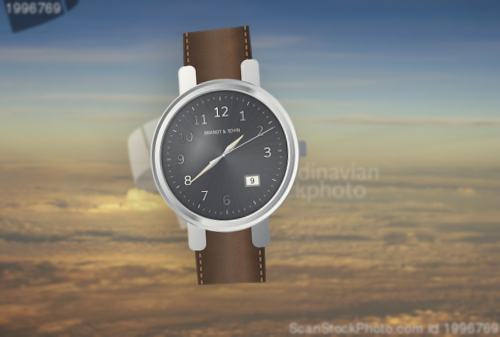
1:39:11
